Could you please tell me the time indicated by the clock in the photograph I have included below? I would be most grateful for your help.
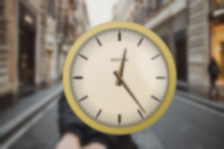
12:24
